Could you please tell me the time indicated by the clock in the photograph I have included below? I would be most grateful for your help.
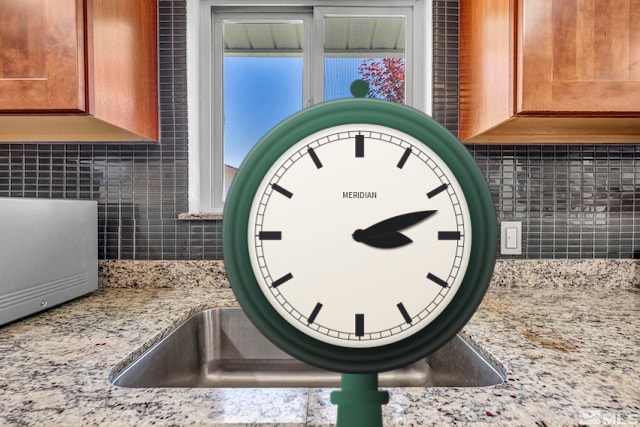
3:12
